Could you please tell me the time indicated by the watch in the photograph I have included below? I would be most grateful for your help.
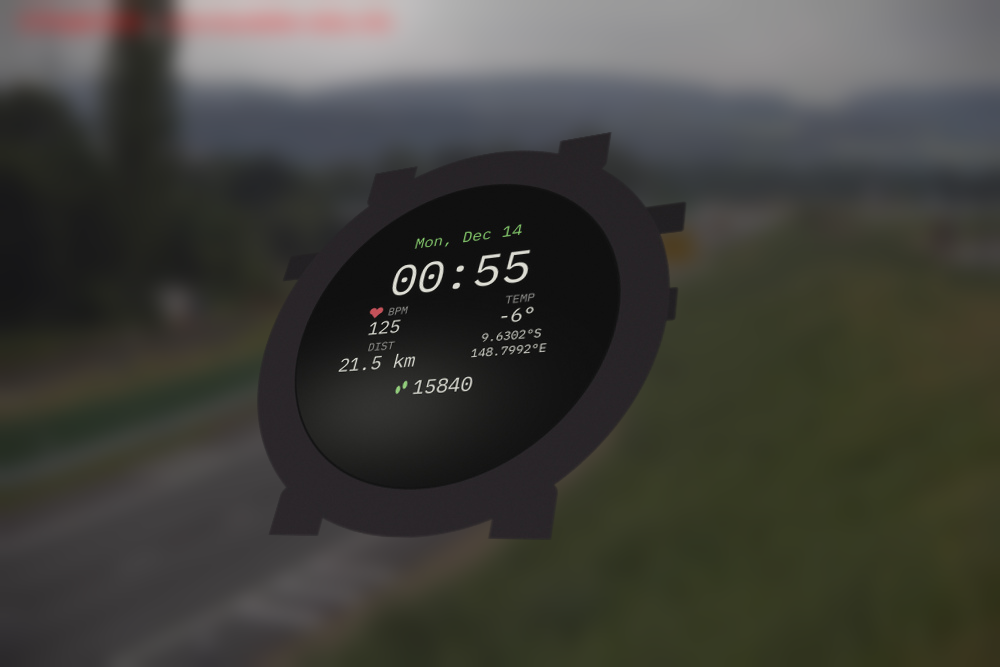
0:55
